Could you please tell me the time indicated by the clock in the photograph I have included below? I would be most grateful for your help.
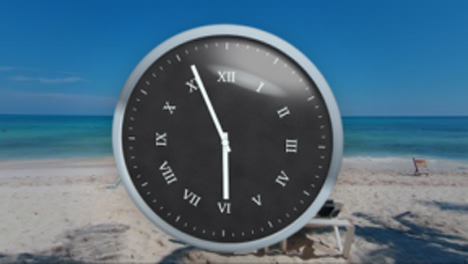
5:56
